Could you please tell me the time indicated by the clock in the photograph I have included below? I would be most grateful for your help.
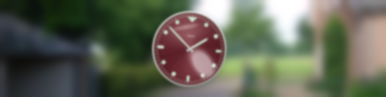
1:52
